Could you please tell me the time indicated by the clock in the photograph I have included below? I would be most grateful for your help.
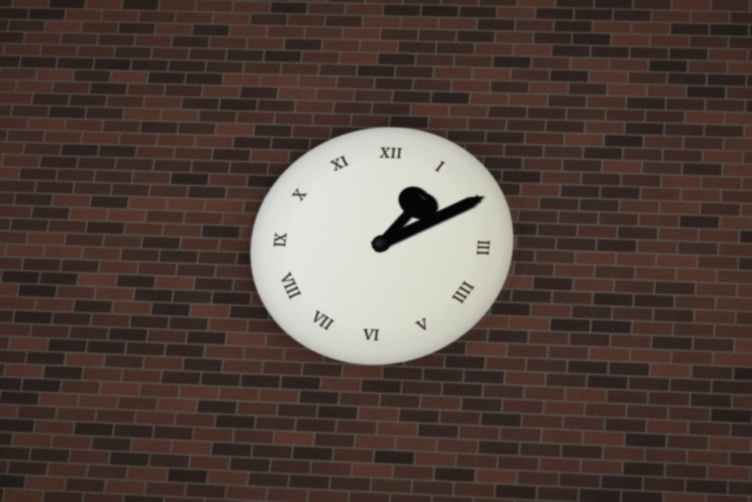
1:10
